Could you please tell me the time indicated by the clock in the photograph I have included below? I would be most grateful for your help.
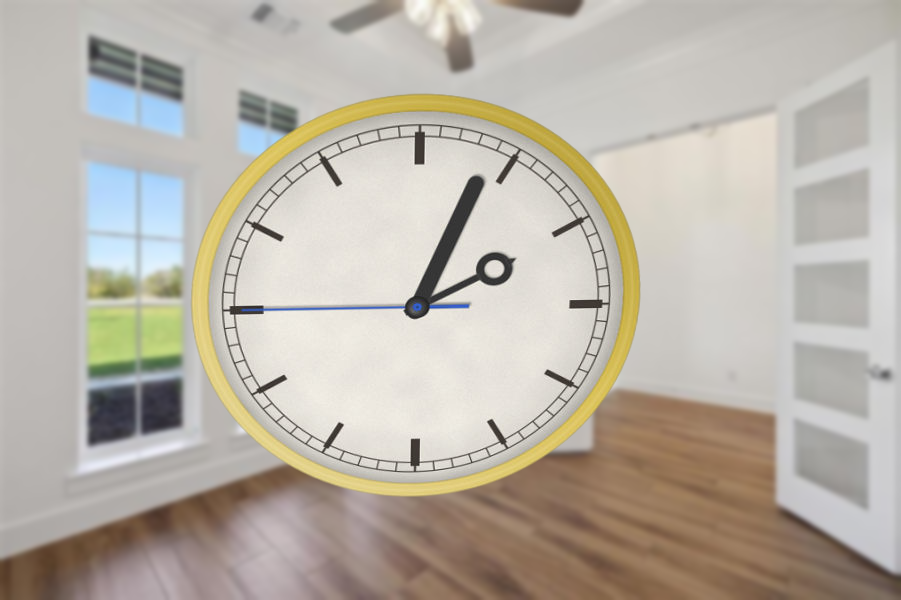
2:03:45
